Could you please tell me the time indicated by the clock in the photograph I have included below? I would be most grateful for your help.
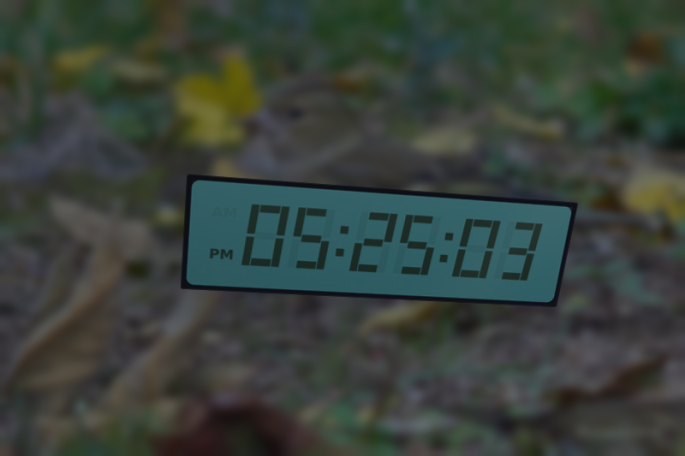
5:25:03
